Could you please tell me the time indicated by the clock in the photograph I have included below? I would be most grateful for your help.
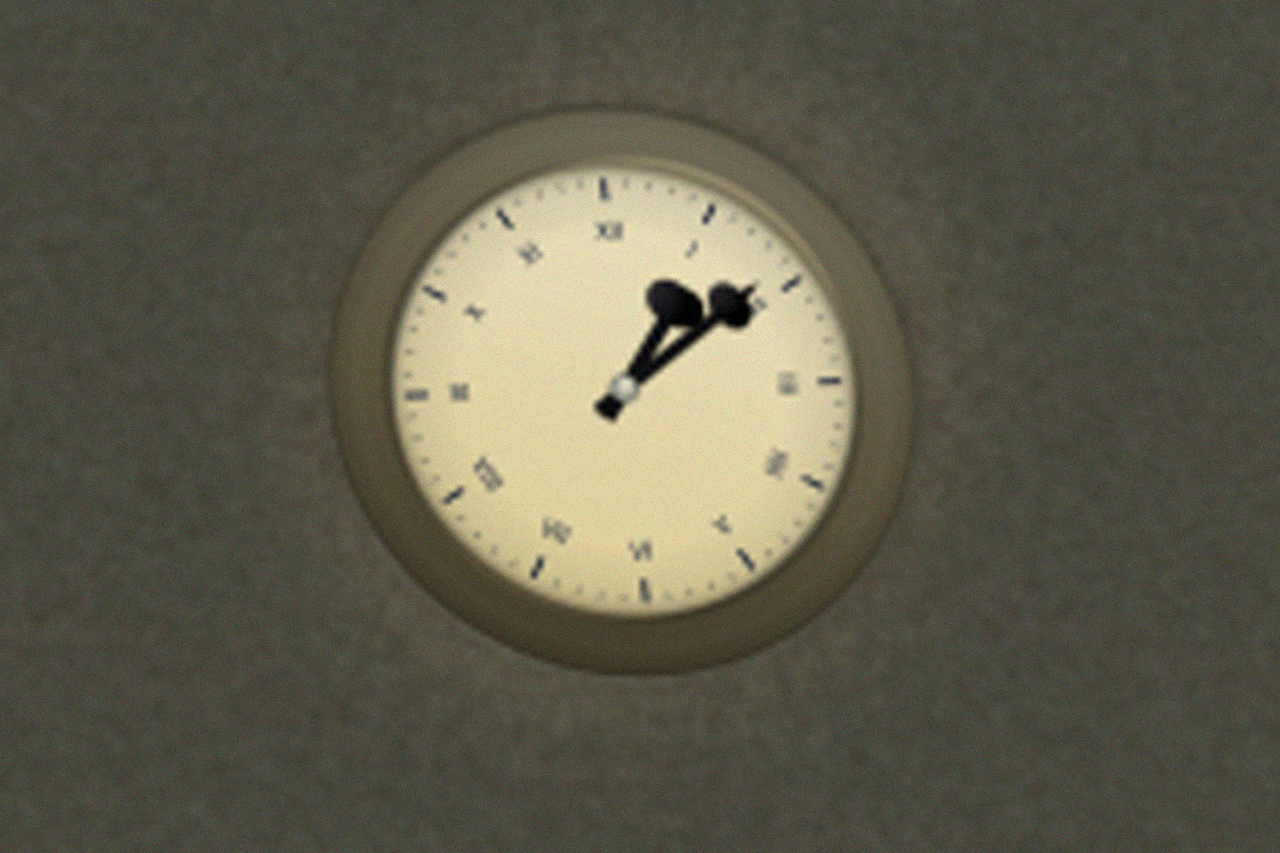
1:09
